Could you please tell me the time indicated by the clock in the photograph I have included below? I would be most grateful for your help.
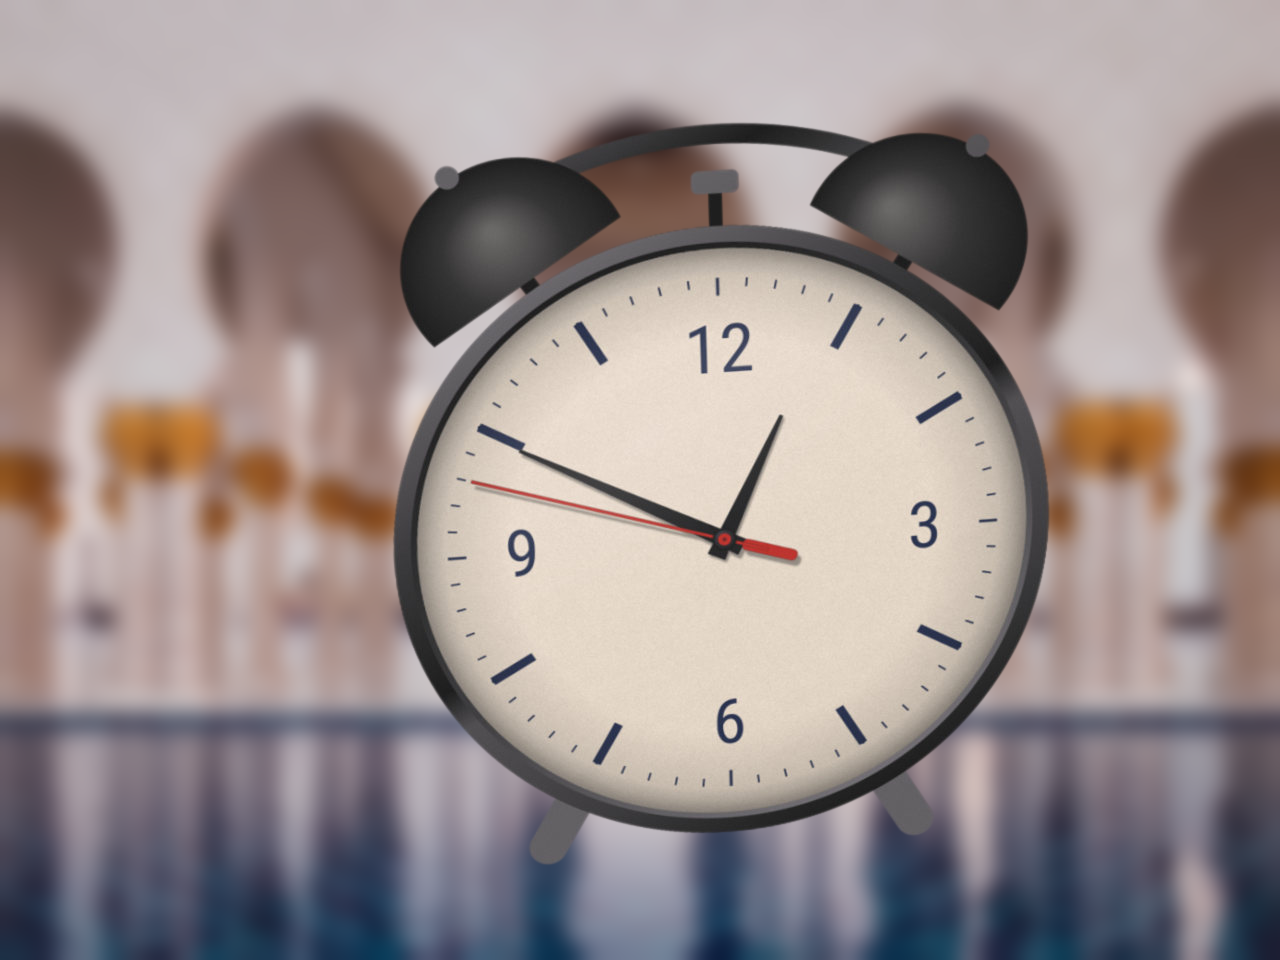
12:49:48
